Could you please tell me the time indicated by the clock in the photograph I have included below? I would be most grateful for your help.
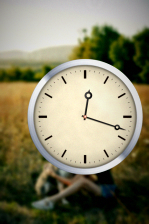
12:18
